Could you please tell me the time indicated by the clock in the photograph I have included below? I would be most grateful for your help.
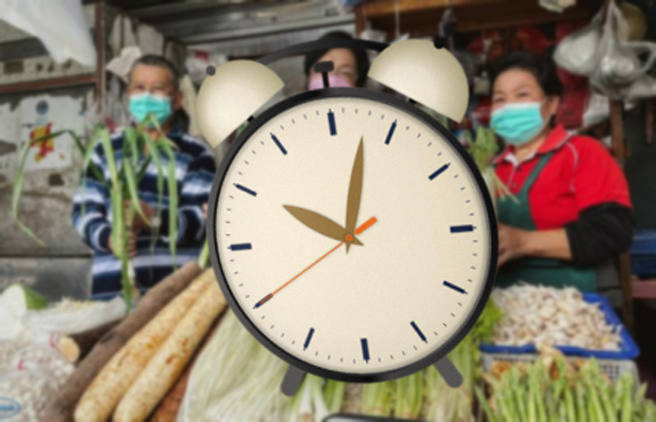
10:02:40
